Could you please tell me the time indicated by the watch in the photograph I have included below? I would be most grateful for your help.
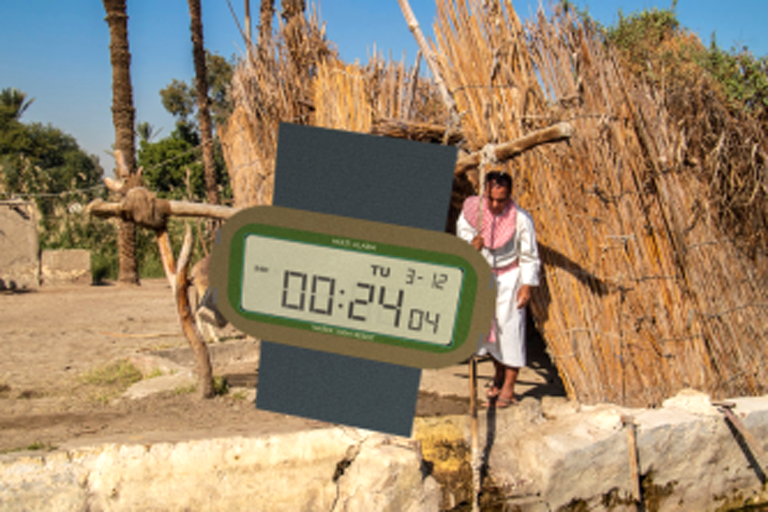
0:24:04
